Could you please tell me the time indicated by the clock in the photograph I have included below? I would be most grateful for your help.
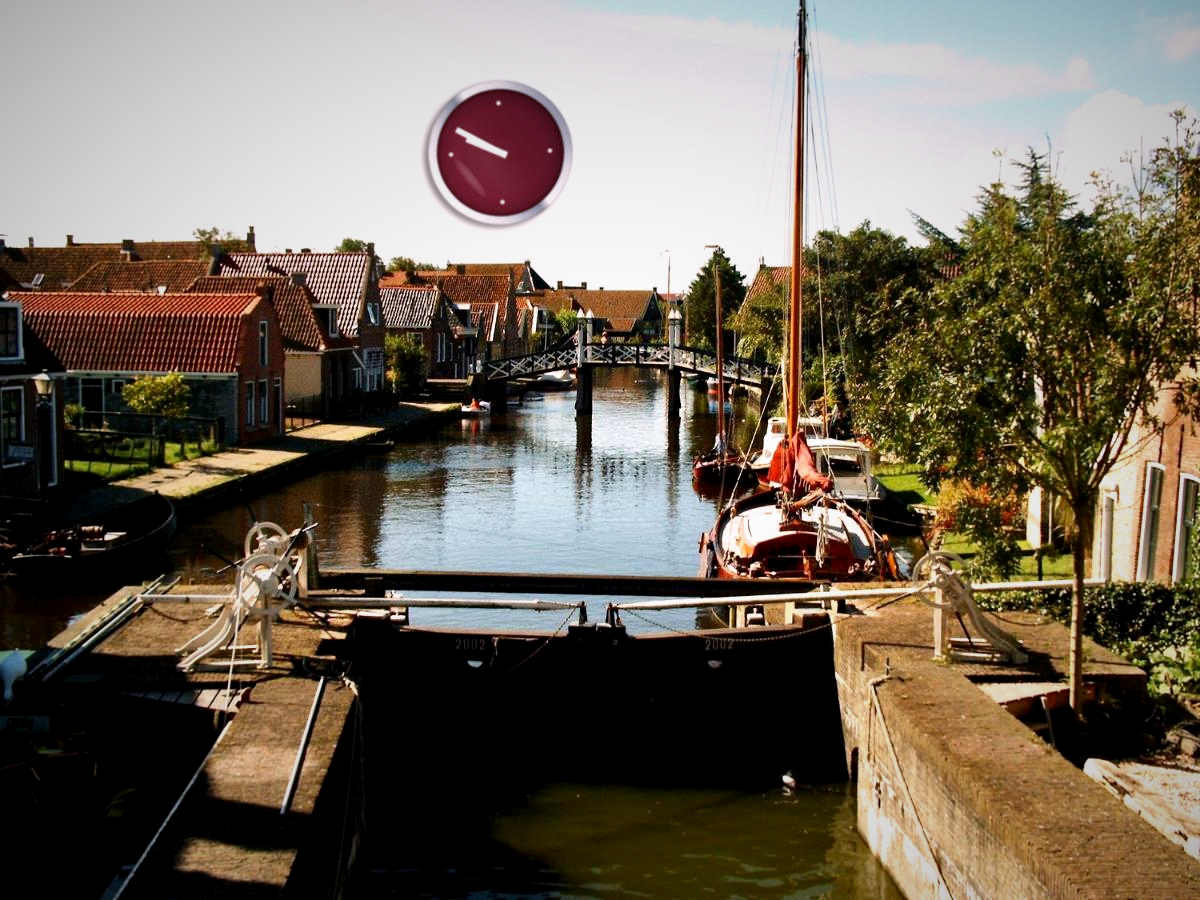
9:50
